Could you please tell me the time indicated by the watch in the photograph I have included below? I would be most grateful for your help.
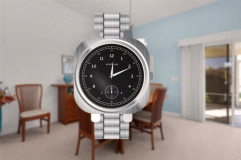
12:11
